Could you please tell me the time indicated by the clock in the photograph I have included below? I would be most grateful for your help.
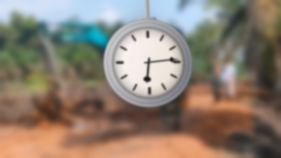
6:14
